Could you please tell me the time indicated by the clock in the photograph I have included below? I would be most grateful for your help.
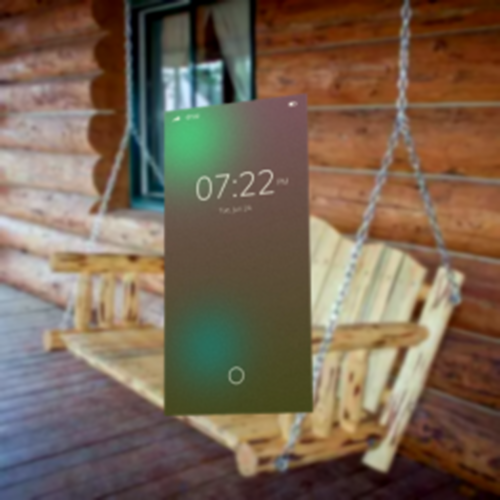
7:22
